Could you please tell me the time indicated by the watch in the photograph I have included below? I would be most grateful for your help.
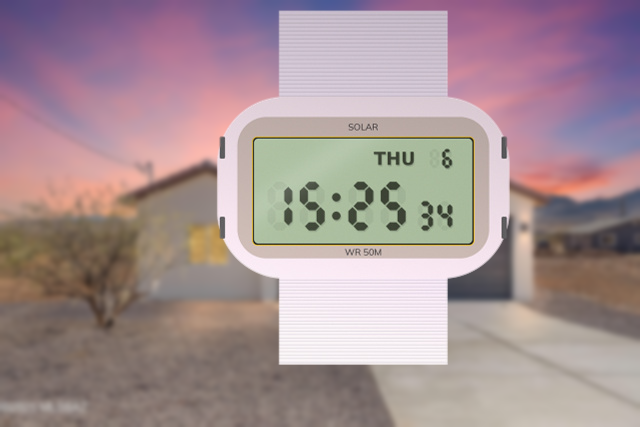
15:25:34
